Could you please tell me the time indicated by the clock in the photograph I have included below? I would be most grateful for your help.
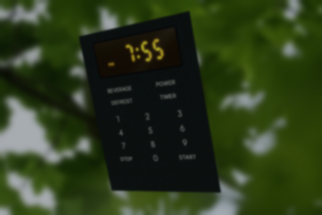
7:55
